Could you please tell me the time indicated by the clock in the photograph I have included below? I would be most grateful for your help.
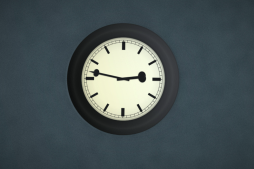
2:47
